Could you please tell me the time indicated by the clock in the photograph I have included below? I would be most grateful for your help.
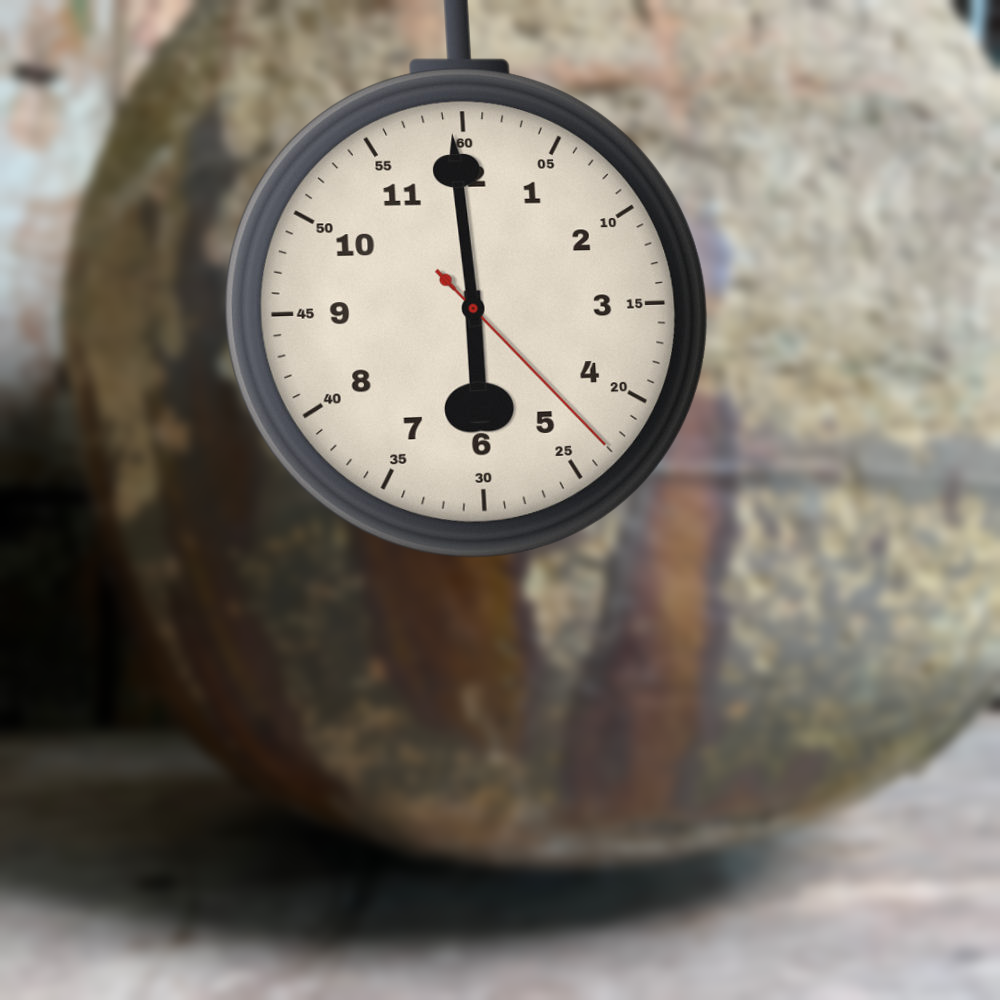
5:59:23
